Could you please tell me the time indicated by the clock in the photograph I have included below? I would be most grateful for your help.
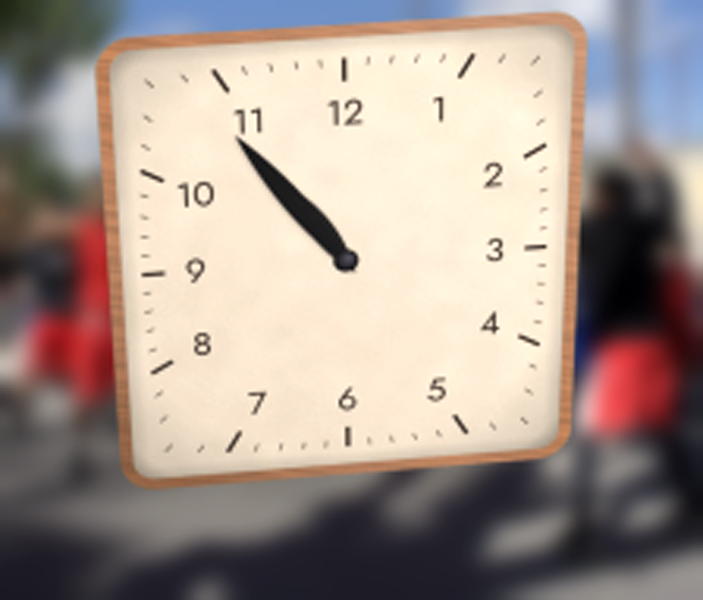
10:54
